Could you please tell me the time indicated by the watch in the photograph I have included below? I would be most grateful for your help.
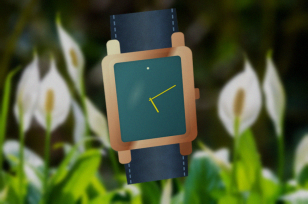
5:11
